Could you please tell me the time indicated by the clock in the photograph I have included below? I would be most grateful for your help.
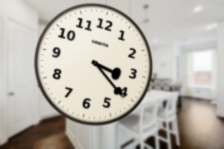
3:21
